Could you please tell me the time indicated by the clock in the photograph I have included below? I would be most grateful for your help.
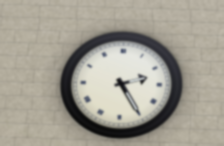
2:25
